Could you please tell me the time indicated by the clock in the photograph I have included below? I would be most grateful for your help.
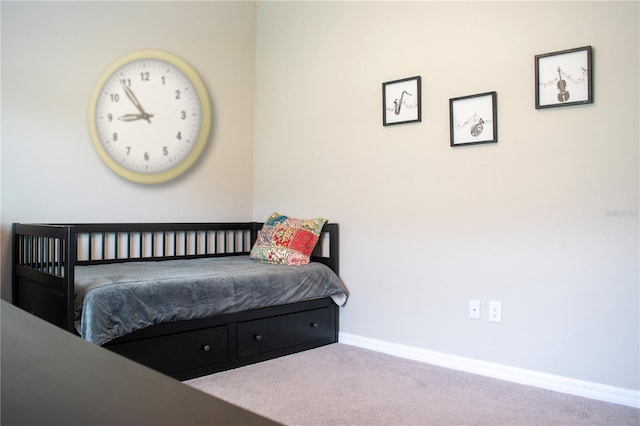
8:54
